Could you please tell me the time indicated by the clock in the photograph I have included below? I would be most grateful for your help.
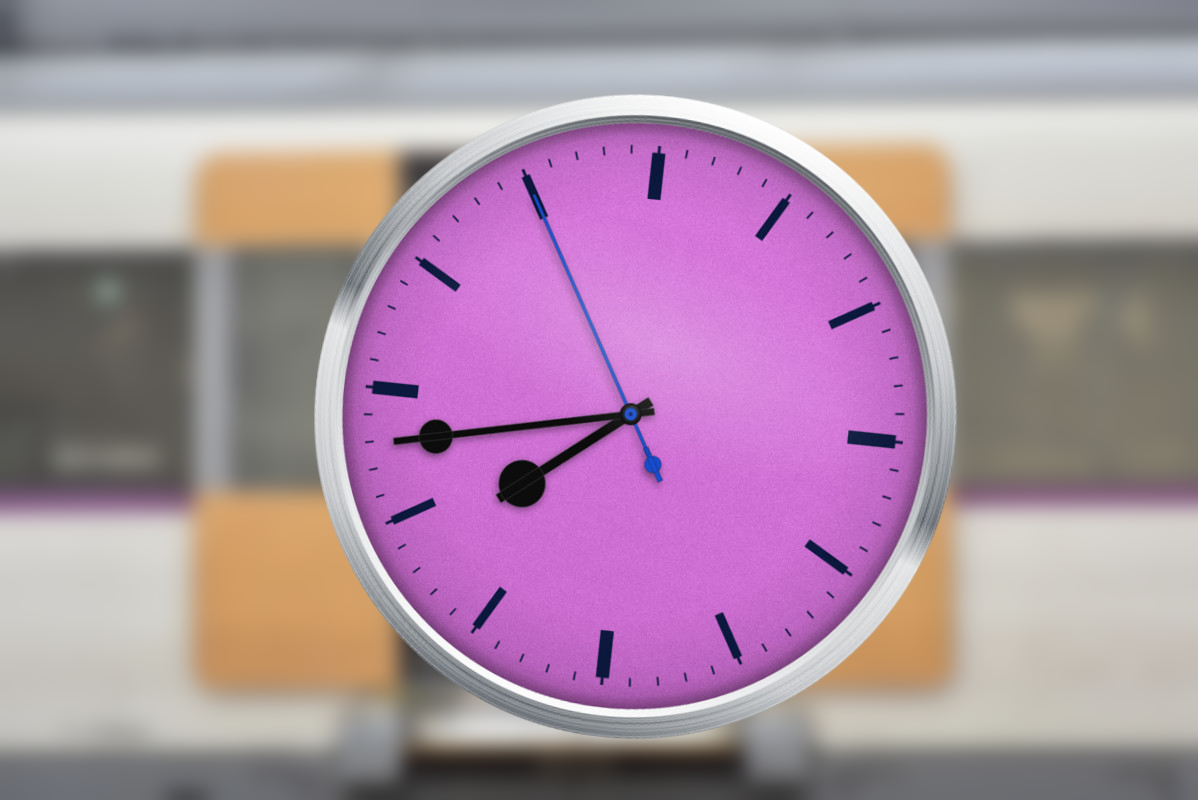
7:42:55
